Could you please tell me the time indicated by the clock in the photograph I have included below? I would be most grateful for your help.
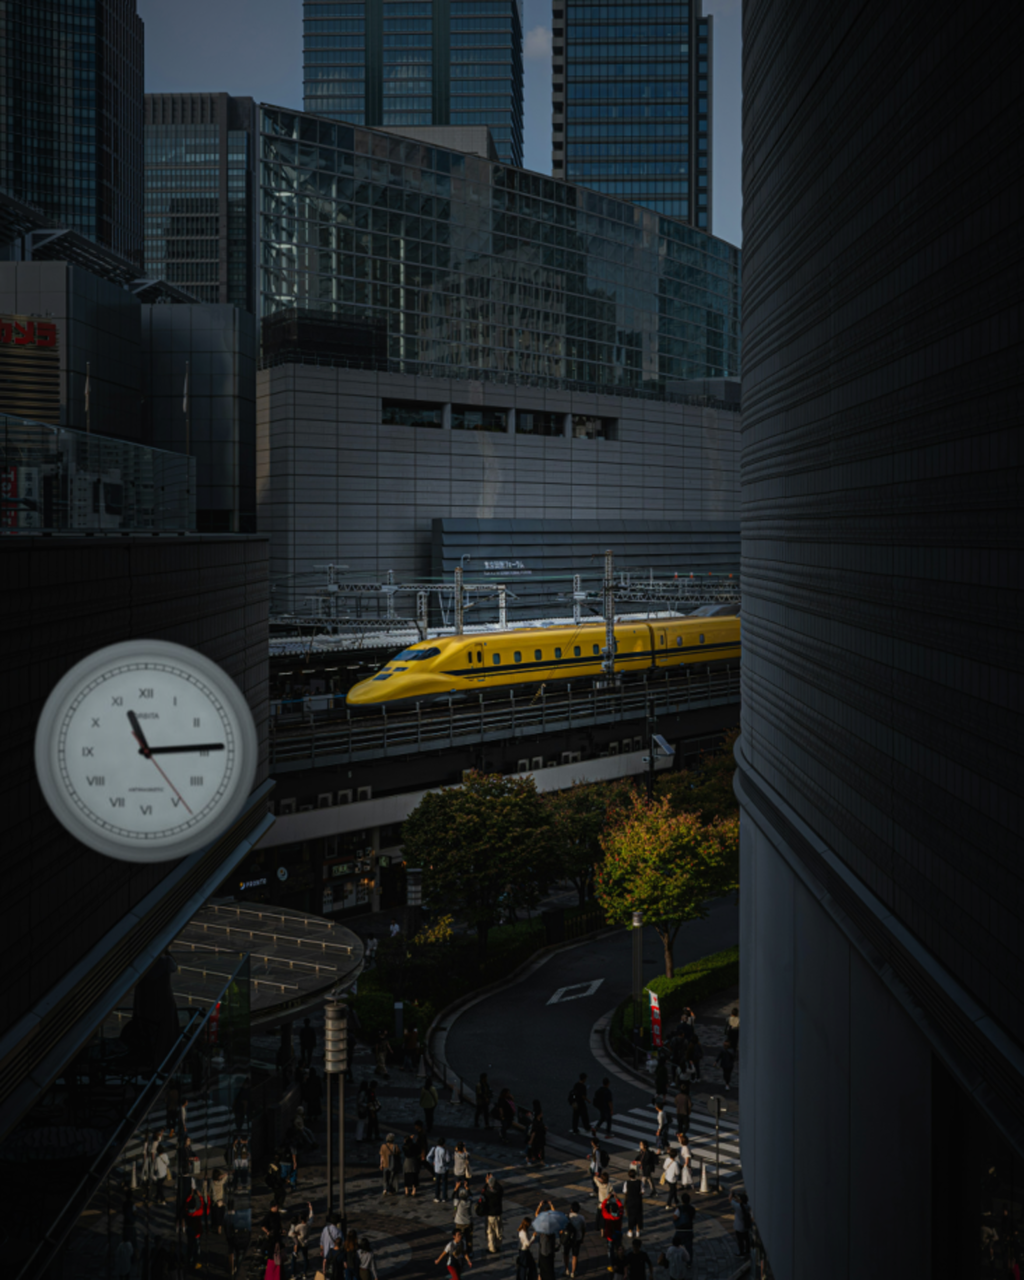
11:14:24
